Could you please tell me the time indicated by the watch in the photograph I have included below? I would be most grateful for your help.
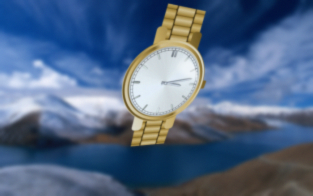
3:13
